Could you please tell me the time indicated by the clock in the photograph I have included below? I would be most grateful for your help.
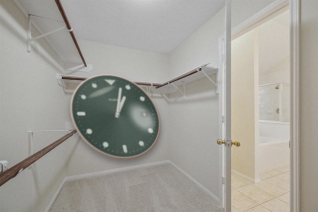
1:03
